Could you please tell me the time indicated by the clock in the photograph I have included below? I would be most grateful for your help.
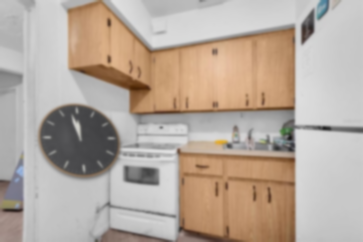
11:58
